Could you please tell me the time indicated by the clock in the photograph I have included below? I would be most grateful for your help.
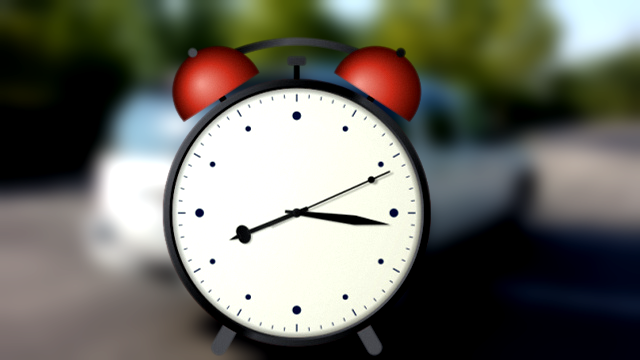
8:16:11
